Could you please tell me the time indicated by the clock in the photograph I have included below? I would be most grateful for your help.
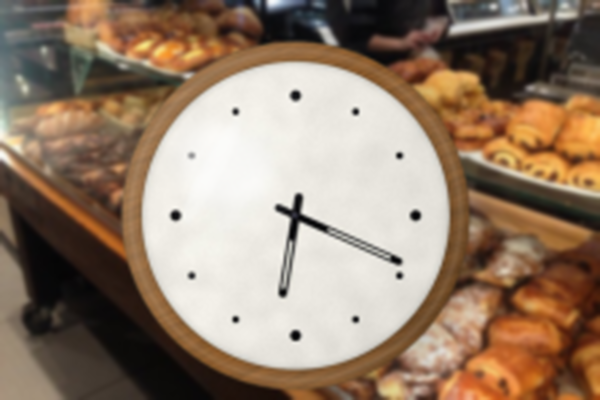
6:19
